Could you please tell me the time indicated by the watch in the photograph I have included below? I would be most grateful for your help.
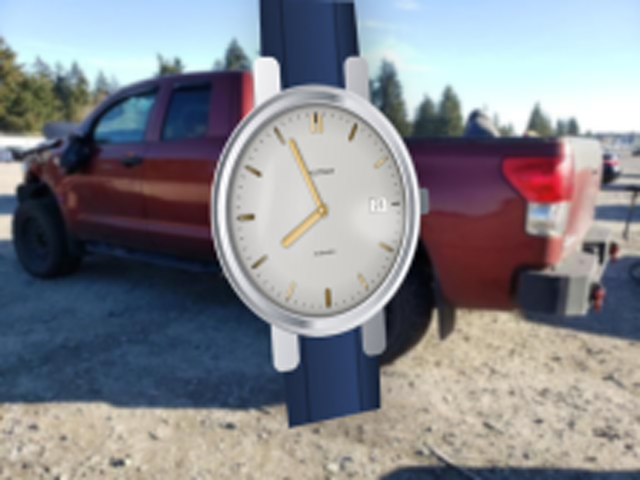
7:56
